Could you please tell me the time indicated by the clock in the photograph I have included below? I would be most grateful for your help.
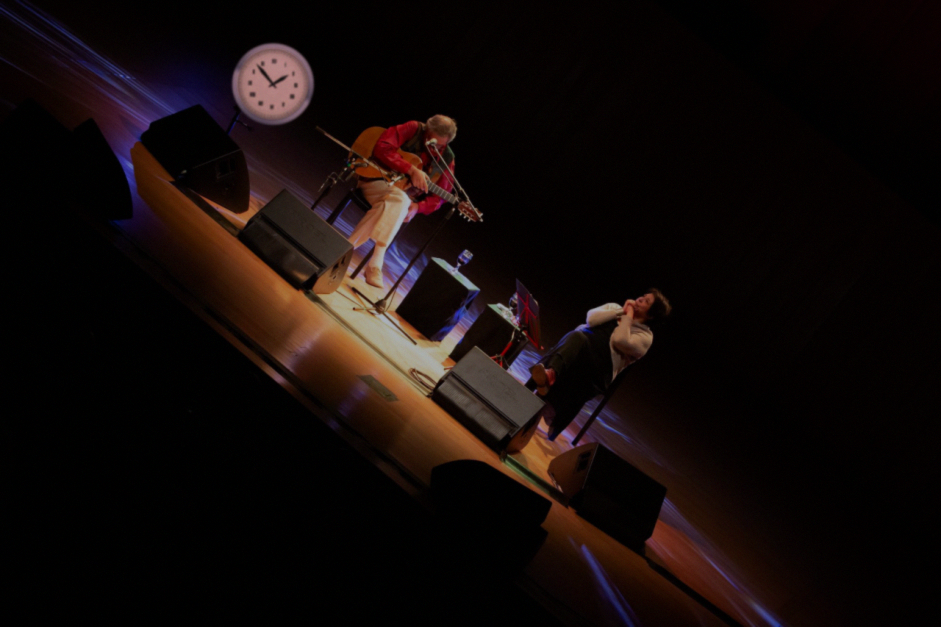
1:53
